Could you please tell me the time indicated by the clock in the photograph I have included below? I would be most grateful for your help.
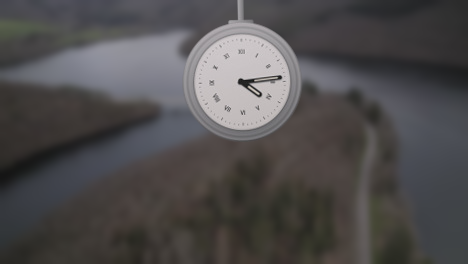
4:14
